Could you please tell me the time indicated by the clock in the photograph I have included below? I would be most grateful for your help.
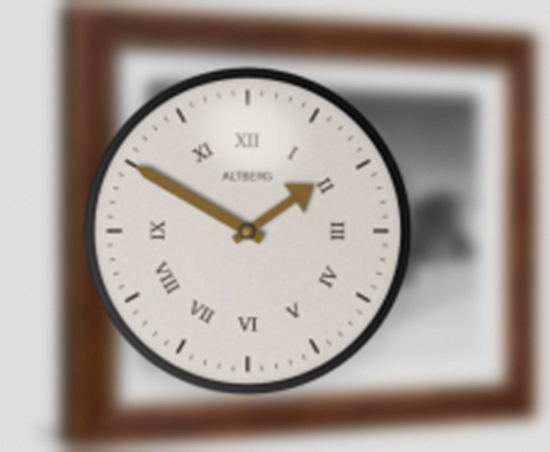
1:50
